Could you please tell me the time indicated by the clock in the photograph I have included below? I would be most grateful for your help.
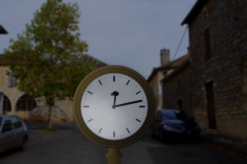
12:13
